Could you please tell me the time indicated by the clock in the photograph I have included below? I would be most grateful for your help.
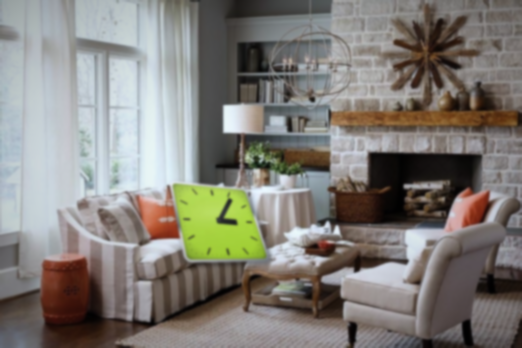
3:06
